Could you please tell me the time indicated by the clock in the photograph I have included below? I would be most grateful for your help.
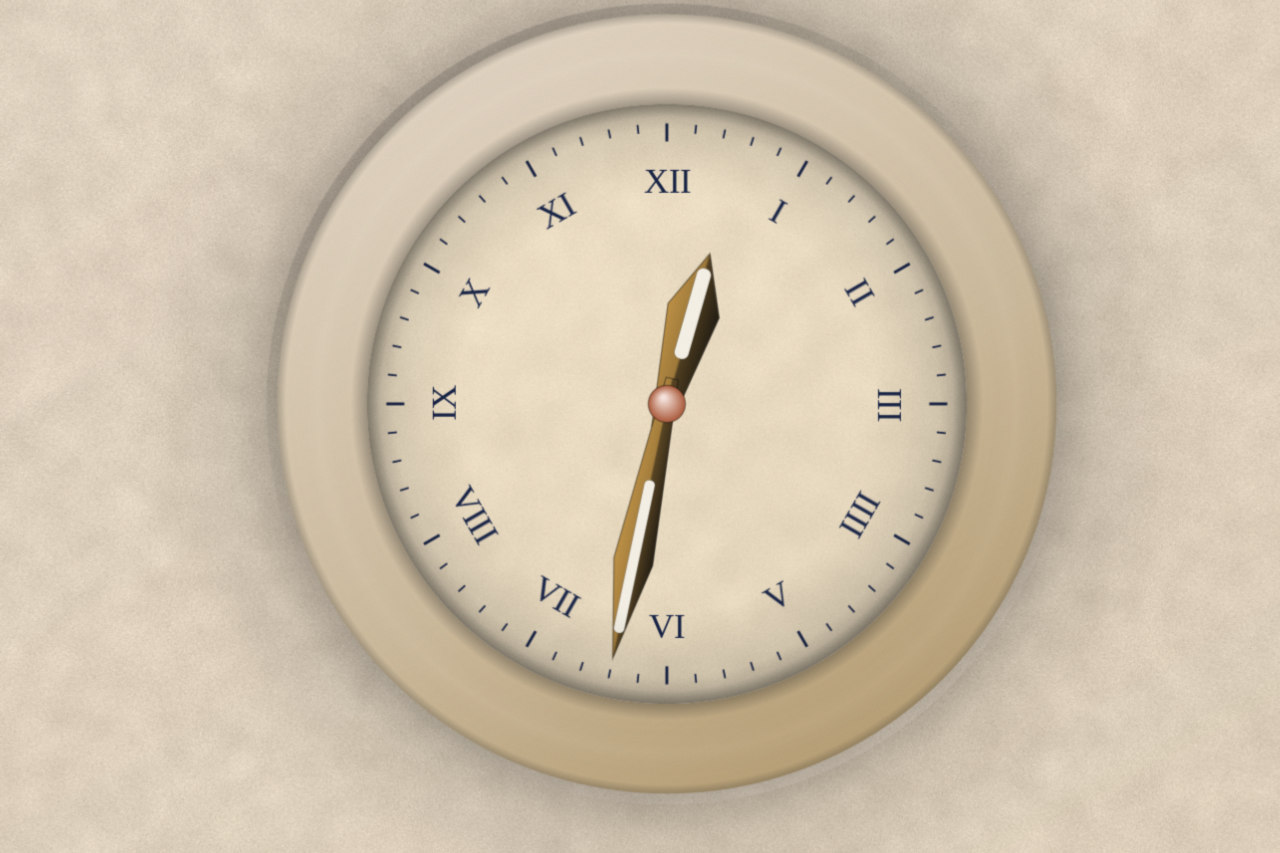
12:32
